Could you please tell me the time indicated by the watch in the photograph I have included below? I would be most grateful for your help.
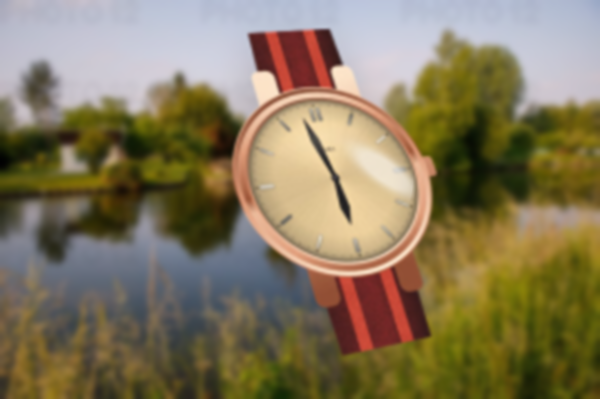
5:58
